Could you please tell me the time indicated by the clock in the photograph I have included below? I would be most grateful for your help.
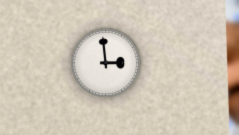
2:59
